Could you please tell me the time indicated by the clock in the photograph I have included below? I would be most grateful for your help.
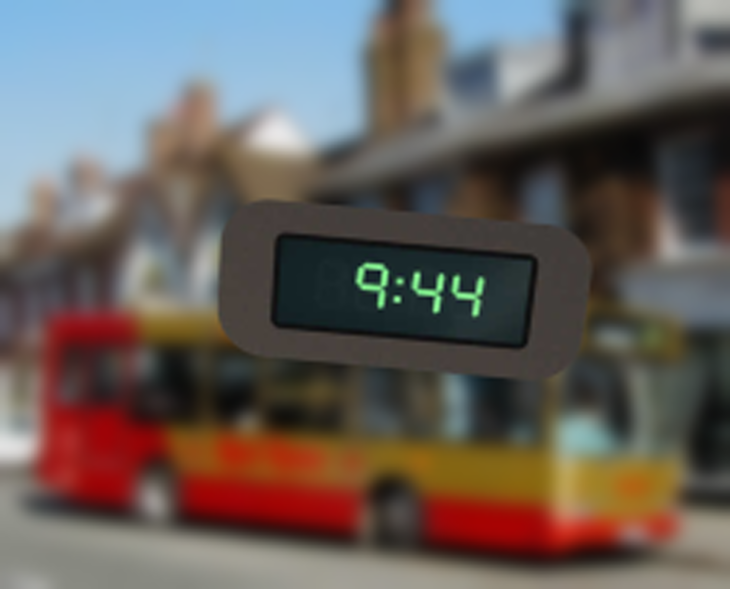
9:44
